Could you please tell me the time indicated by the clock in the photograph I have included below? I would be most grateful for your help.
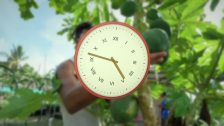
4:47
